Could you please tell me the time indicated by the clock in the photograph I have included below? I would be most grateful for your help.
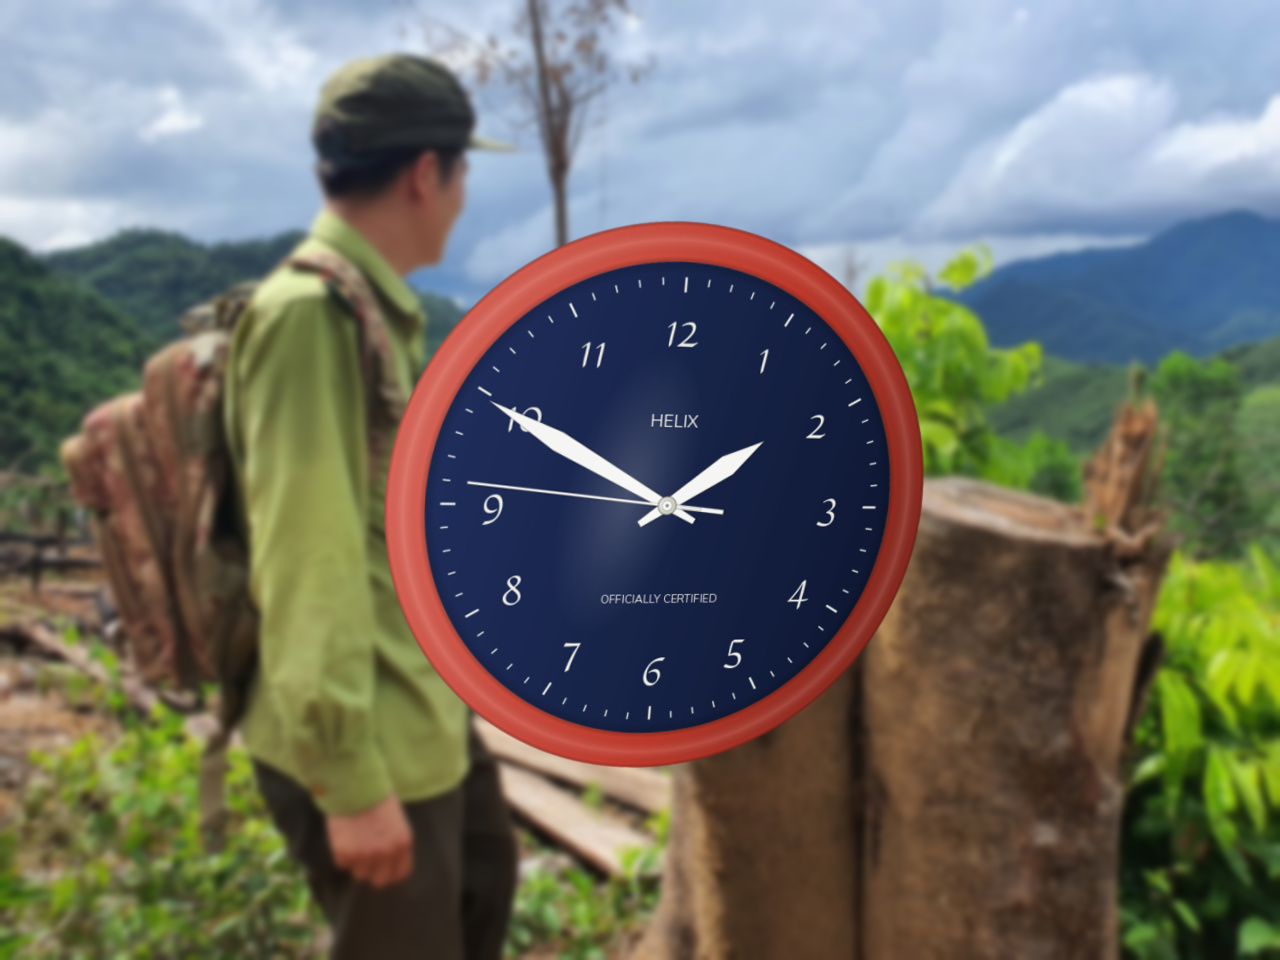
1:49:46
